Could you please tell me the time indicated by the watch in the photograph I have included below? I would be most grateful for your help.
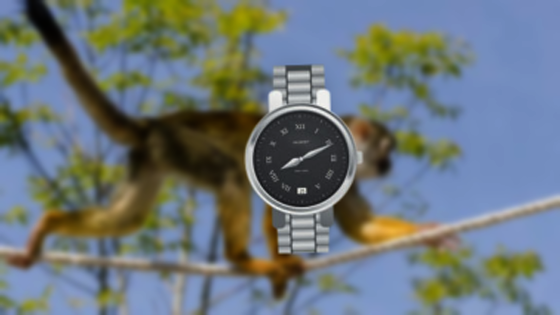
8:11
